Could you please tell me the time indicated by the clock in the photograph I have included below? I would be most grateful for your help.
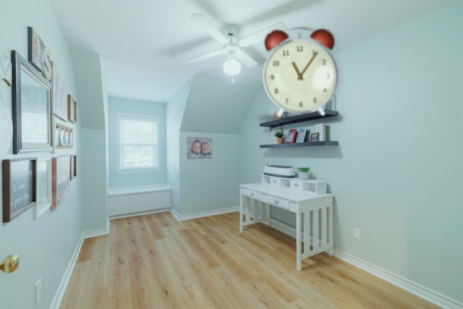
11:06
